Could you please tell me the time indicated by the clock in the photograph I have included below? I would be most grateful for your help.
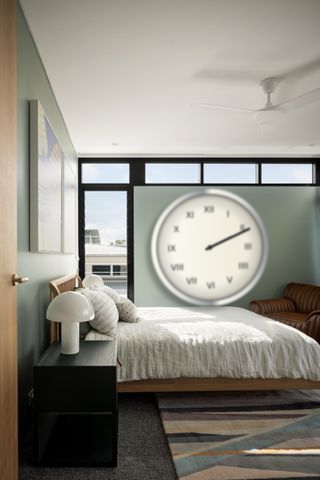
2:11
